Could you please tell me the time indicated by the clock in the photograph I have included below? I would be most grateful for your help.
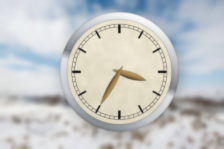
3:35
